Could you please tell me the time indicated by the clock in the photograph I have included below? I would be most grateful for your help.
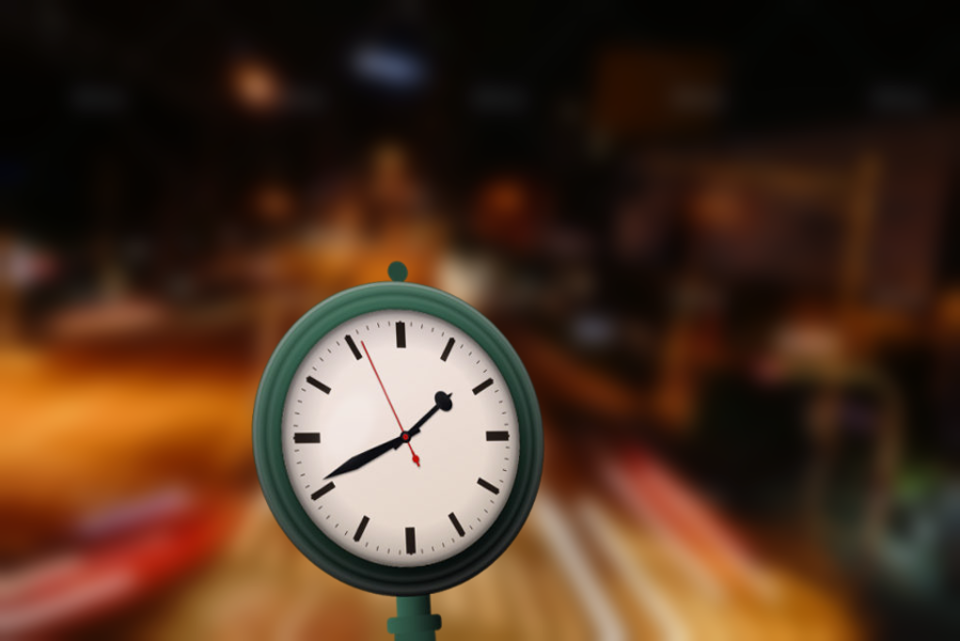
1:40:56
